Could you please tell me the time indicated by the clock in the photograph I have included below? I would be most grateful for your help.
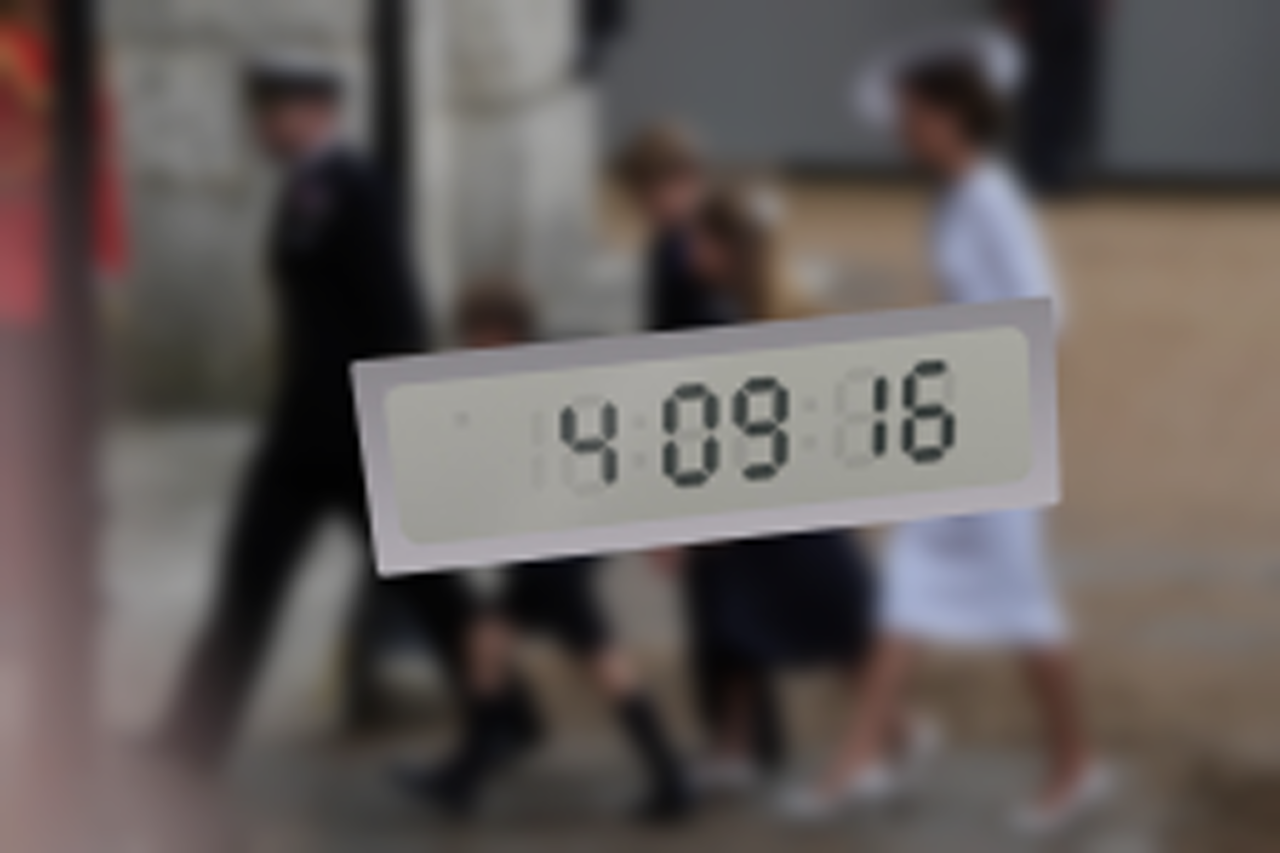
4:09:16
